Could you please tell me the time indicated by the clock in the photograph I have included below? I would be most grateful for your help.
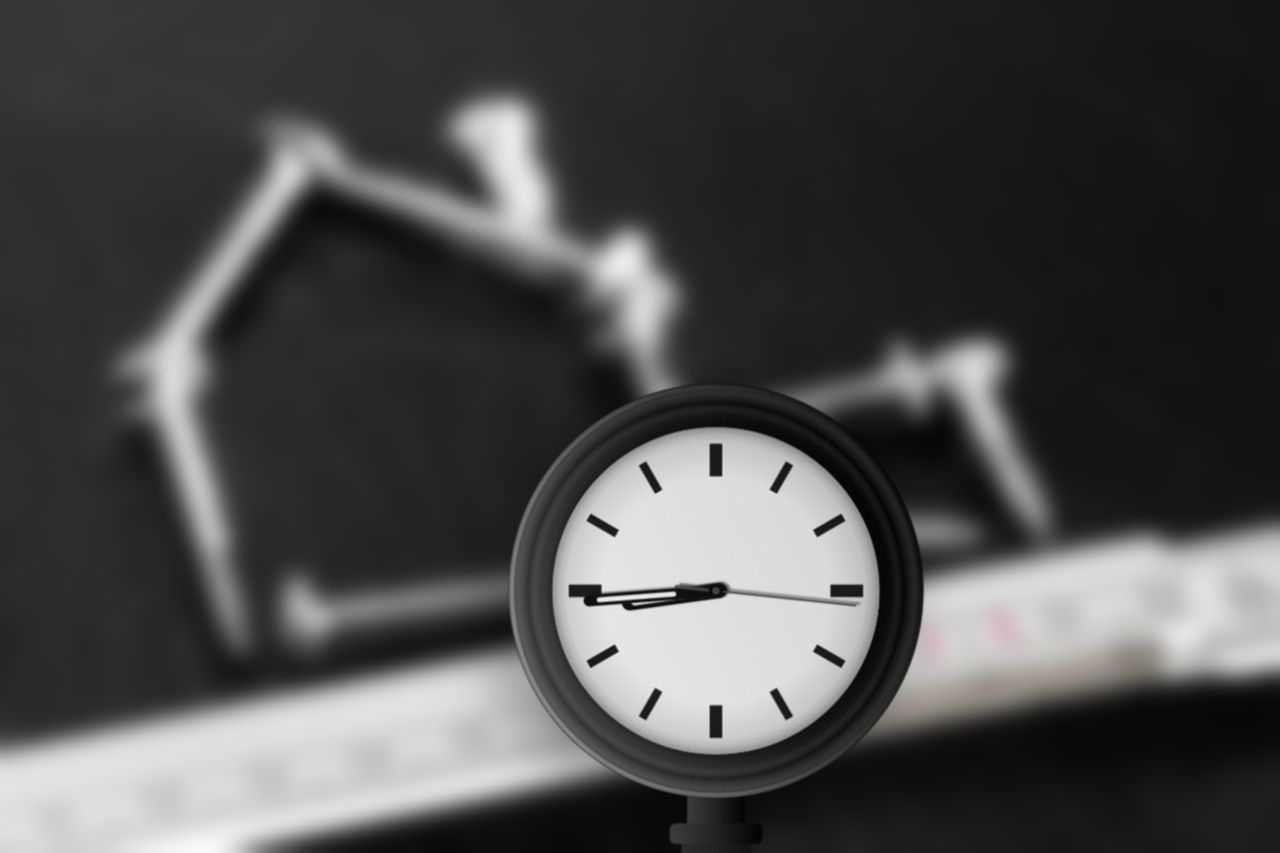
8:44:16
